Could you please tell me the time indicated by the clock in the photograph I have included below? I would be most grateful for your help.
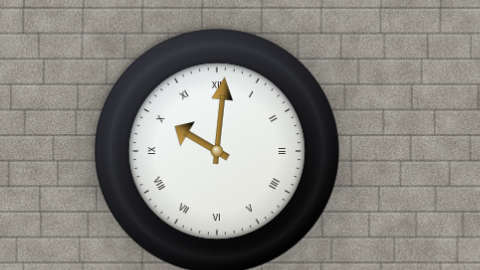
10:01
